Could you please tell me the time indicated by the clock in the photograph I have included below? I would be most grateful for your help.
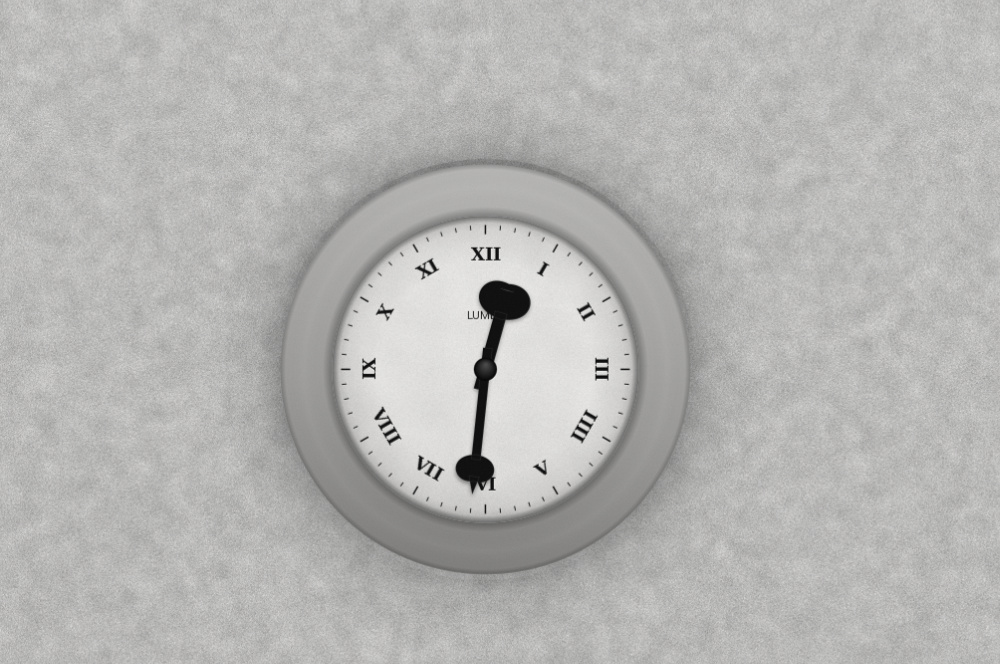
12:31
